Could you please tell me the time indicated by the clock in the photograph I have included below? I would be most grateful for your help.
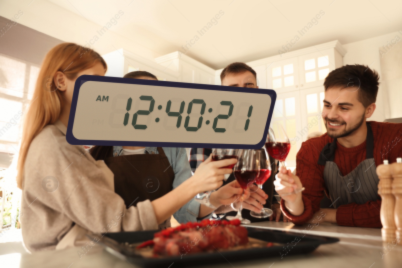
12:40:21
